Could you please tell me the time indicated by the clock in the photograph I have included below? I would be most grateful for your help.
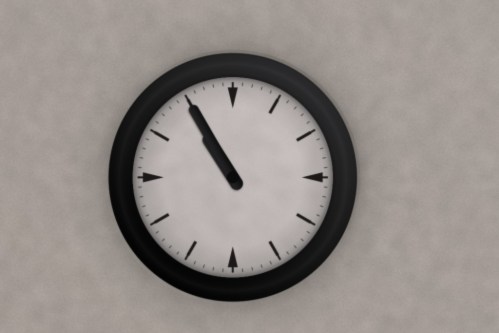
10:55
